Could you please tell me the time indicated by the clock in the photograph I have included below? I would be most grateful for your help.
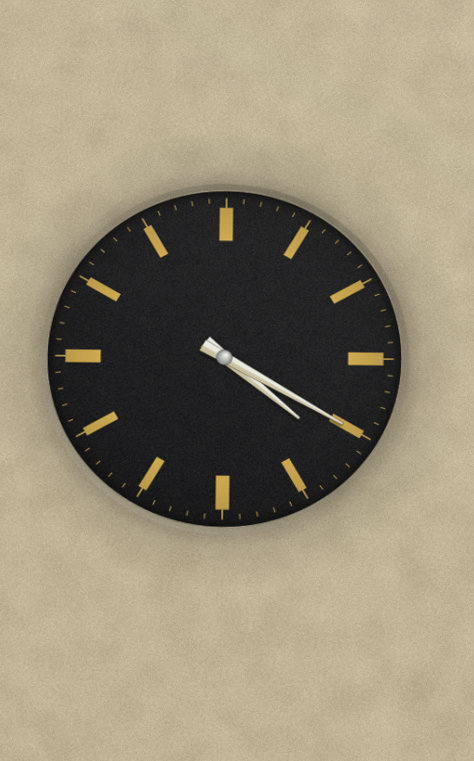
4:20
